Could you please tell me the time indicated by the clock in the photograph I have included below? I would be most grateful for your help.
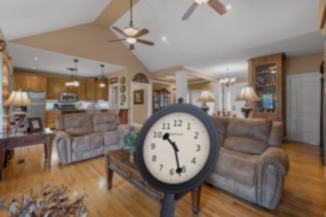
10:27
